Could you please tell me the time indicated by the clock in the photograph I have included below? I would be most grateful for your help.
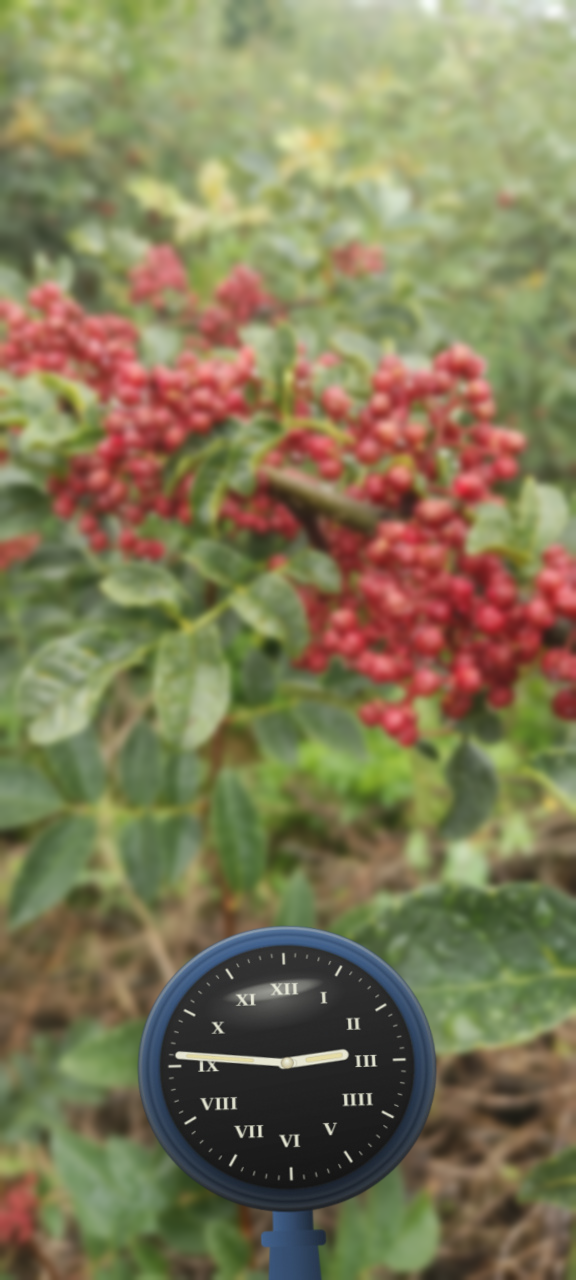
2:46
